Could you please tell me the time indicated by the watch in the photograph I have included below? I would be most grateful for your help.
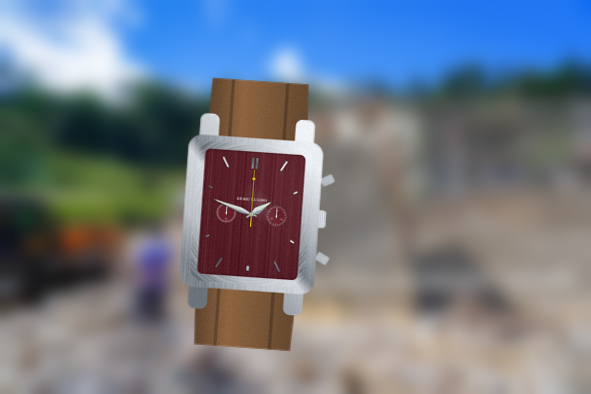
1:48
